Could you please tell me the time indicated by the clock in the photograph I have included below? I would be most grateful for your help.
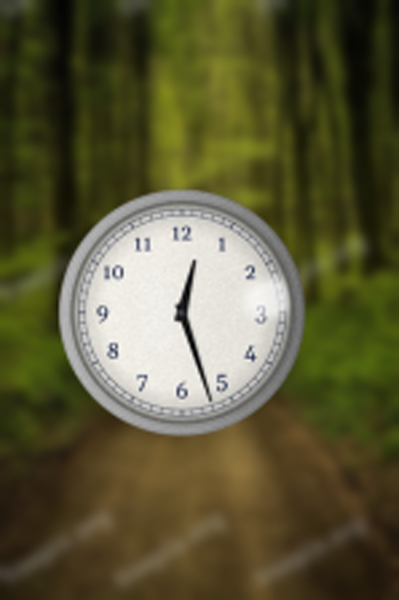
12:27
